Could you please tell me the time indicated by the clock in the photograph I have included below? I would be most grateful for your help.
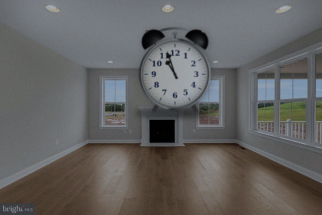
10:57
